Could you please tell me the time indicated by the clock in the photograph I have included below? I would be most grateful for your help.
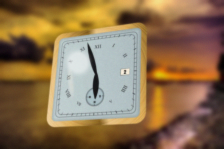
5:57
